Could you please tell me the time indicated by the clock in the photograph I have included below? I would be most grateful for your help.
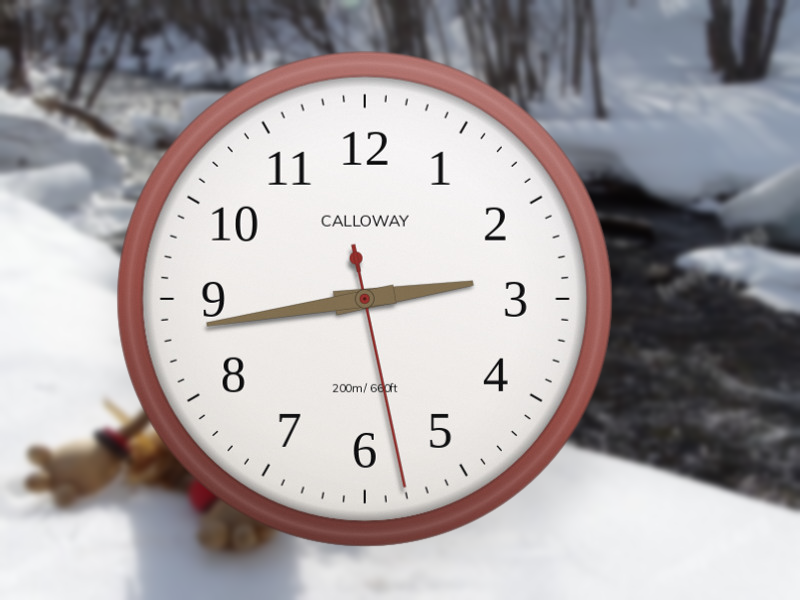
2:43:28
